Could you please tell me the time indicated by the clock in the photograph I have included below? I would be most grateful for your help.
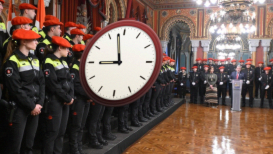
8:58
